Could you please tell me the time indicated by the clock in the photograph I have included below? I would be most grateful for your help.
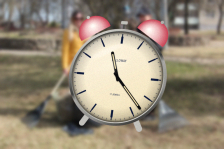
11:23
